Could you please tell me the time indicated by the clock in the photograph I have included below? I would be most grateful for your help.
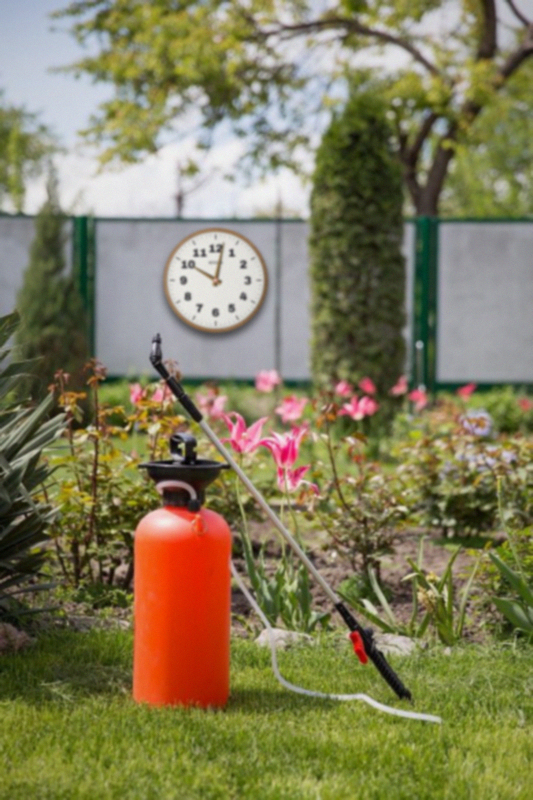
10:02
